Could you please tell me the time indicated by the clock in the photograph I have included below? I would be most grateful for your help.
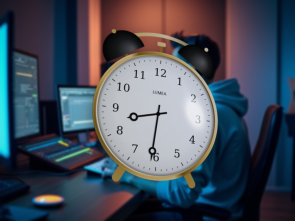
8:31
